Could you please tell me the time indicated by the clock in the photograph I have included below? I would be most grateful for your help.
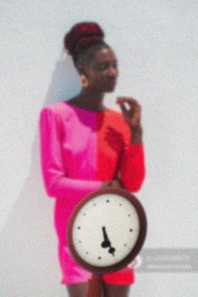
5:25
